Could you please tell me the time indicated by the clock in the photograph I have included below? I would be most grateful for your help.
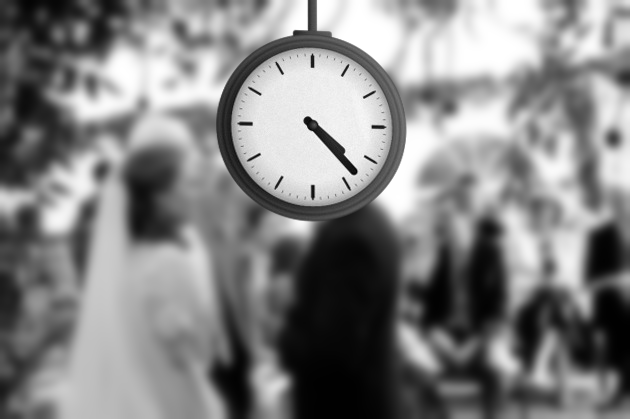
4:23
